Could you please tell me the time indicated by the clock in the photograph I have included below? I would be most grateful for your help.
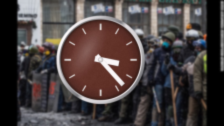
3:23
